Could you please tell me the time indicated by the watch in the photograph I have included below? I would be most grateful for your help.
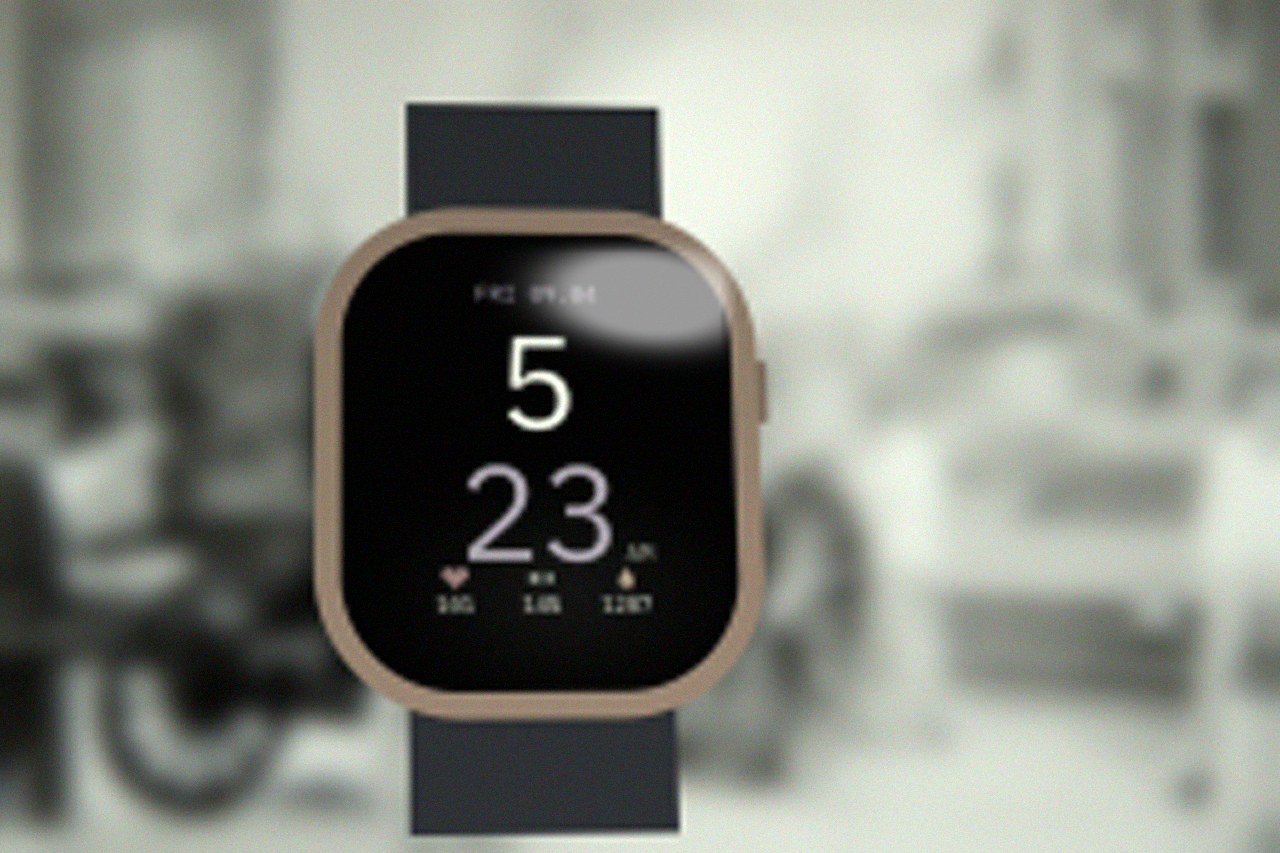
5:23
